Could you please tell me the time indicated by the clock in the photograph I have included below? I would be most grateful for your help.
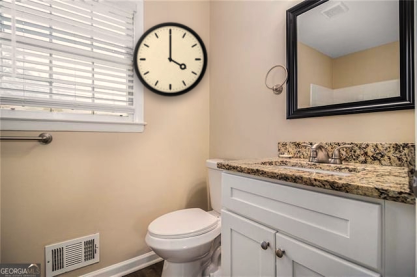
4:00
